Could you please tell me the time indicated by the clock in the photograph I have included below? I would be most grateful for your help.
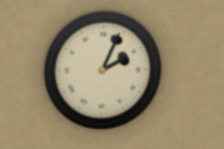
2:04
